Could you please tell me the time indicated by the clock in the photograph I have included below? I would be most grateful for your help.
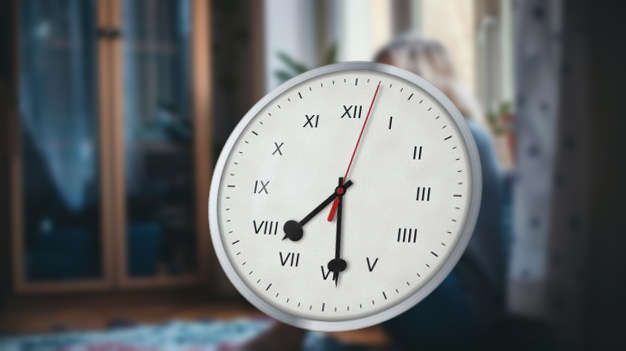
7:29:02
